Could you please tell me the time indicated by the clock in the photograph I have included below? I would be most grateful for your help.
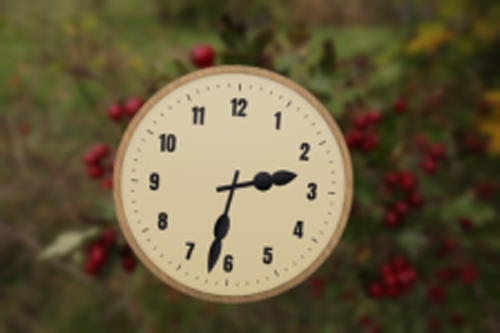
2:32
